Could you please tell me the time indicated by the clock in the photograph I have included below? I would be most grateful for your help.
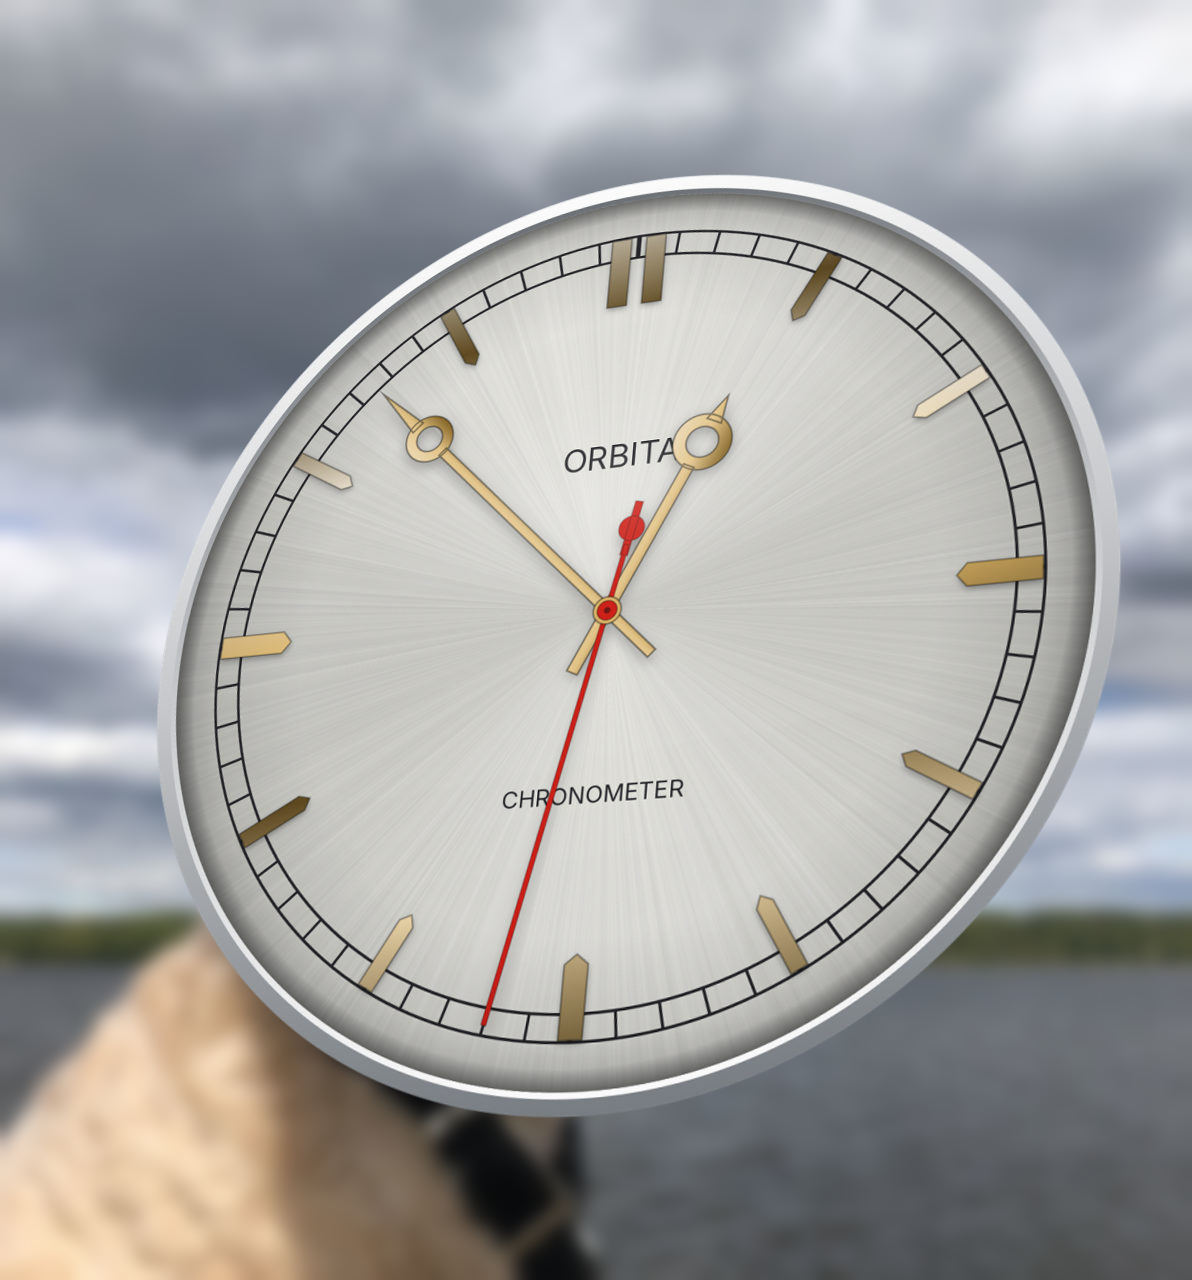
12:52:32
